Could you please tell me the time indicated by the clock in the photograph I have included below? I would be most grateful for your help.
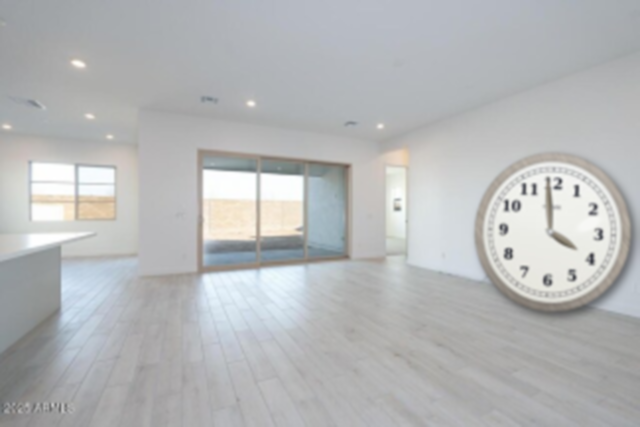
3:59
